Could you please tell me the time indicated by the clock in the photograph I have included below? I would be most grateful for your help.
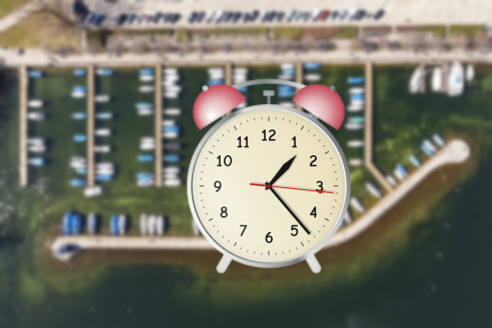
1:23:16
